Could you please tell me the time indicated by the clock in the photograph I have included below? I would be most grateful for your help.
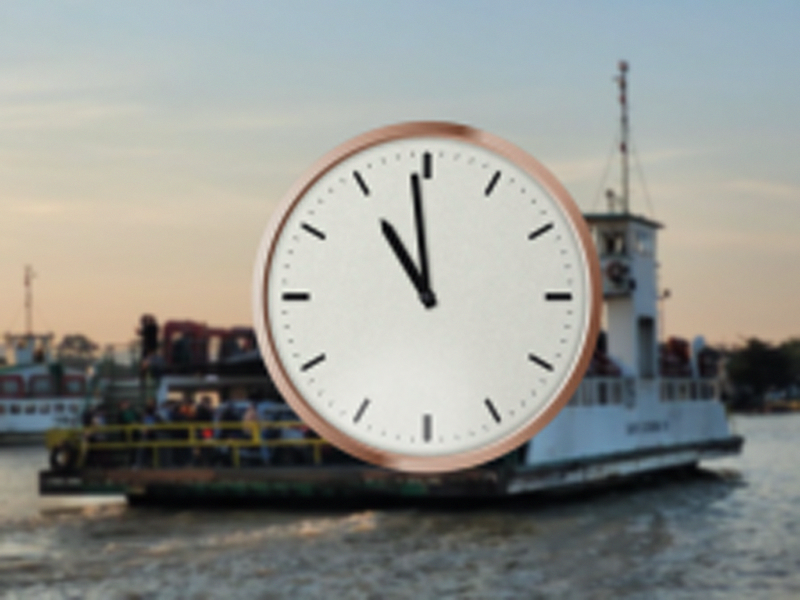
10:59
